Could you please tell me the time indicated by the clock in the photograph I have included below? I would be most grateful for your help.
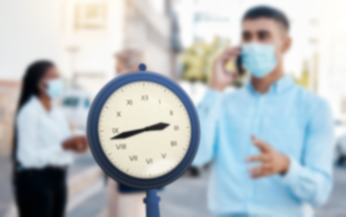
2:43
